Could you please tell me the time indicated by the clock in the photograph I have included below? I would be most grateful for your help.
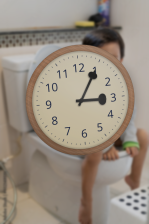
3:05
